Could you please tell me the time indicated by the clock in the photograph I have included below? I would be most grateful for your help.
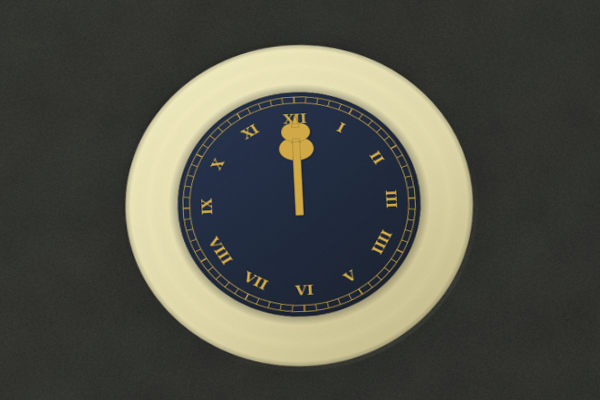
12:00
